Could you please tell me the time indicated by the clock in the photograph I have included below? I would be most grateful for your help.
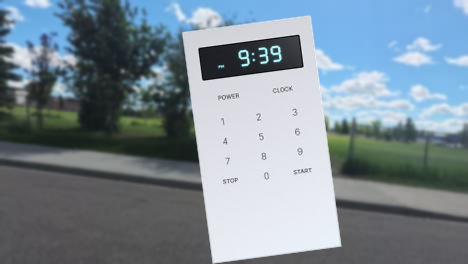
9:39
